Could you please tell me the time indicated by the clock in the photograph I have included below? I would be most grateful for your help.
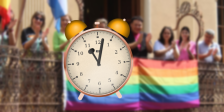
11:02
